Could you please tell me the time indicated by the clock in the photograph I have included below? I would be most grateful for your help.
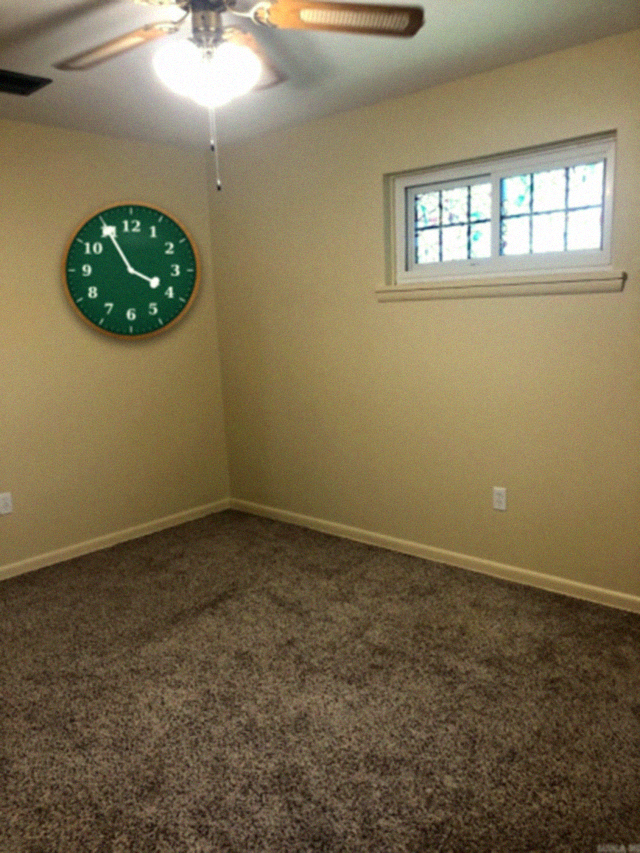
3:55
